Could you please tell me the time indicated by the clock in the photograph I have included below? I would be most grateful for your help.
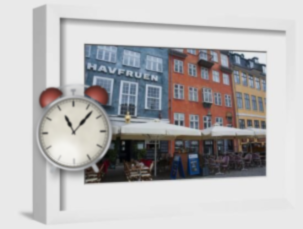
11:07
